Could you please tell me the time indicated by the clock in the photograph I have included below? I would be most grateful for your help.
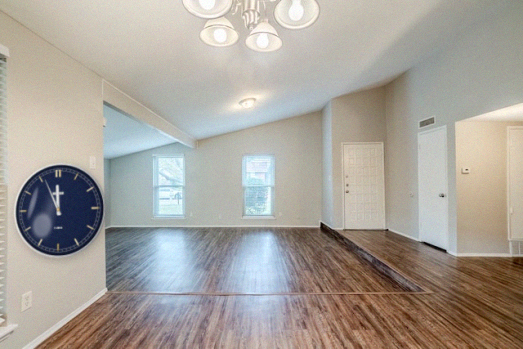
11:56
